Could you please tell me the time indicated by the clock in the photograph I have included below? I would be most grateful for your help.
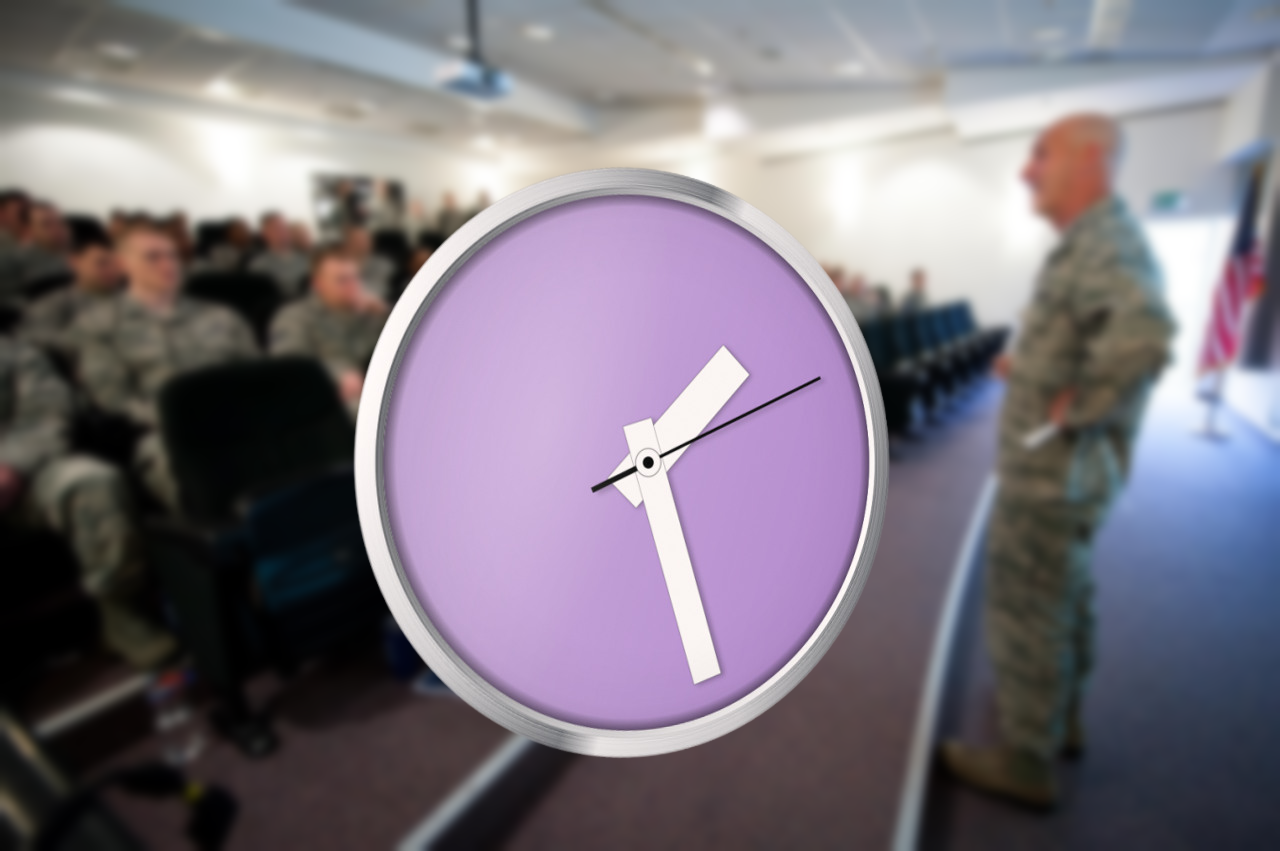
1:27:11
